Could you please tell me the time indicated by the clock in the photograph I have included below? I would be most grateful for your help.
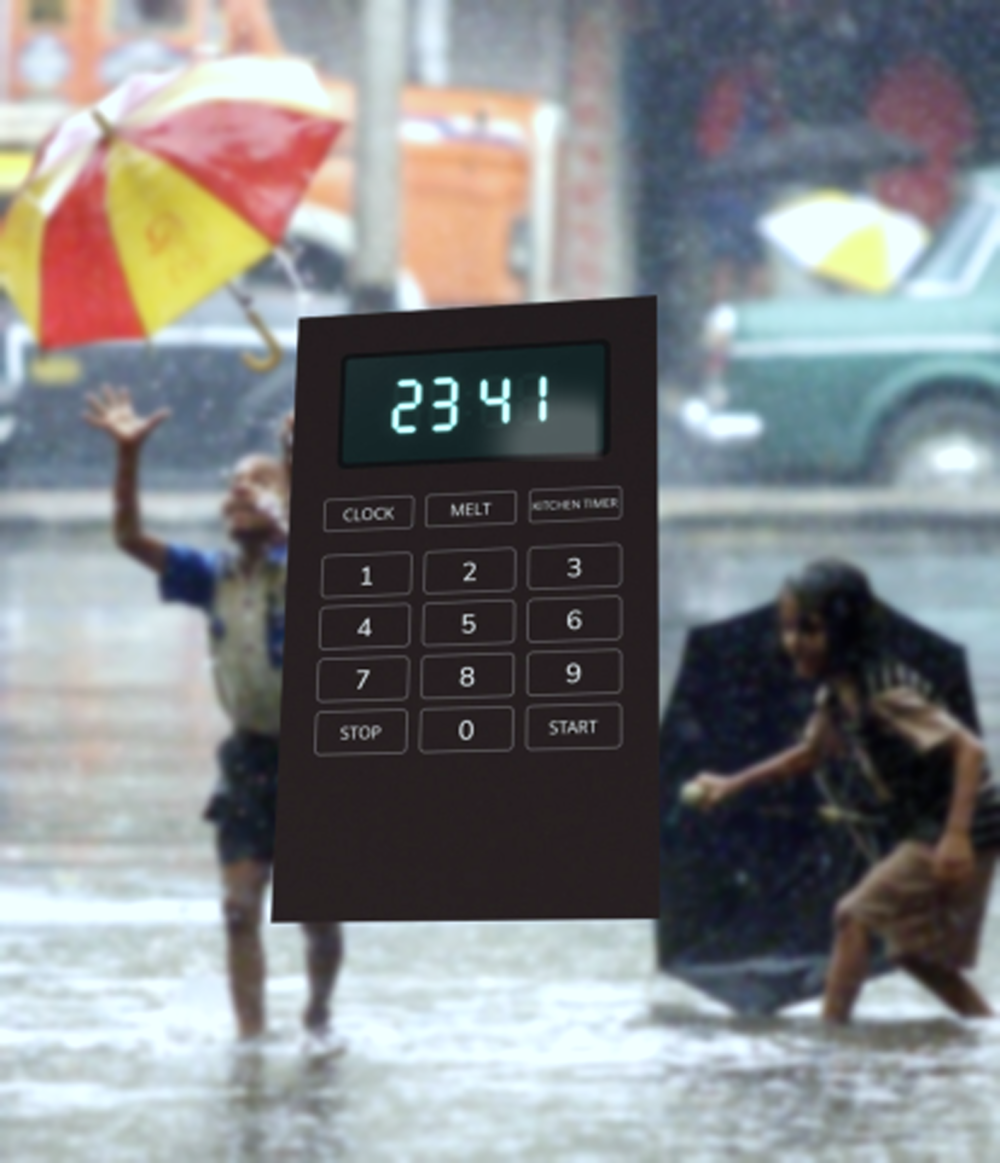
23:41
